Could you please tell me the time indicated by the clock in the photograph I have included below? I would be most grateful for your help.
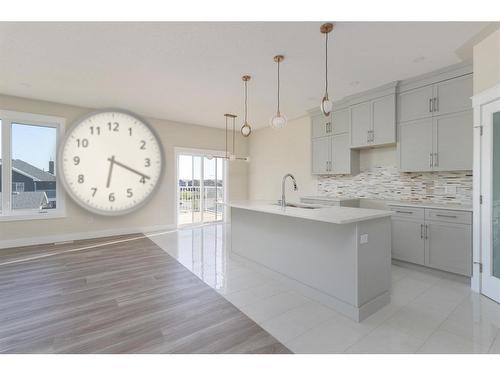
6:19
